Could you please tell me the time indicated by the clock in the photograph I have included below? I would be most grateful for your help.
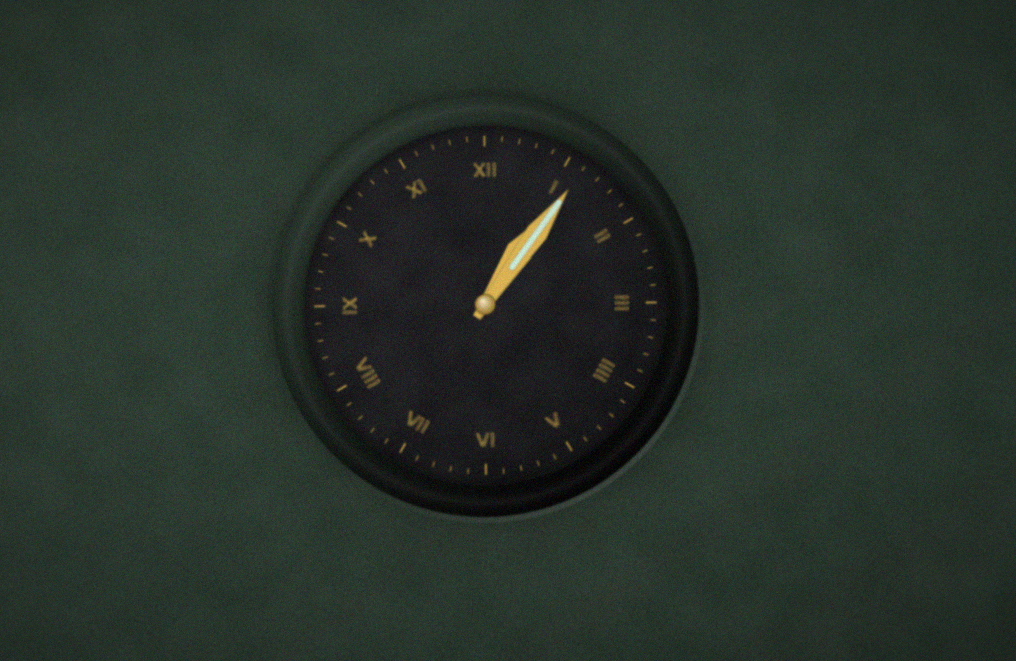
1:06
